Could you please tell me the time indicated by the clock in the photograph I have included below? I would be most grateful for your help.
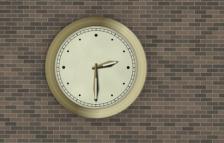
2:30
